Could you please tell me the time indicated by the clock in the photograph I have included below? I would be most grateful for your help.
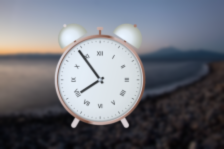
7:54
